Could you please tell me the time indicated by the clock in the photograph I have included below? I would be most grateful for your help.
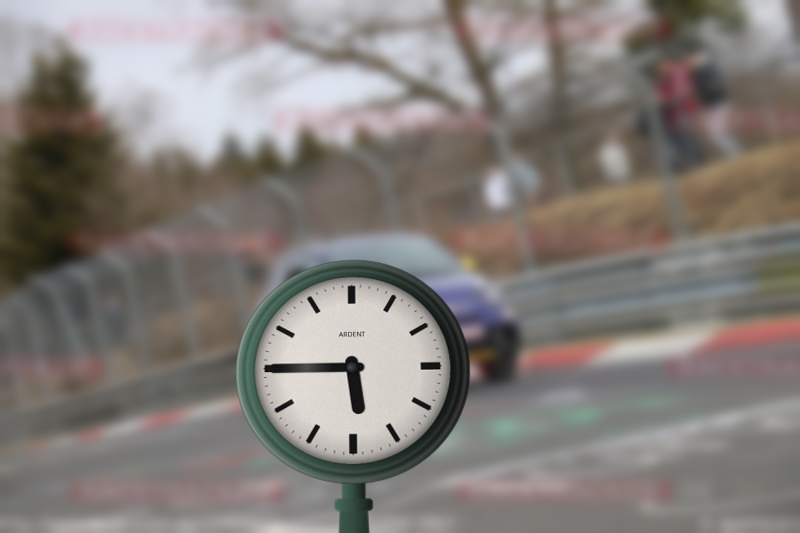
5:45
